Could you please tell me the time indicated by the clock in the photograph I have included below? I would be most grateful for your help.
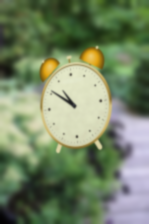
10:51
